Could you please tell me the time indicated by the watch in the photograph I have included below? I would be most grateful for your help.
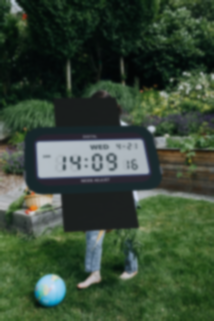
14:09:16
